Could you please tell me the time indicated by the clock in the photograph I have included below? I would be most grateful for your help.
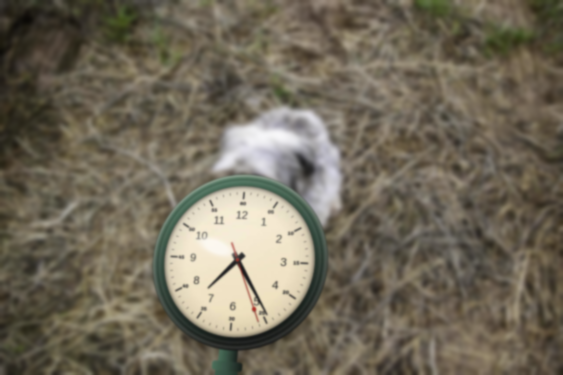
7:24:26
